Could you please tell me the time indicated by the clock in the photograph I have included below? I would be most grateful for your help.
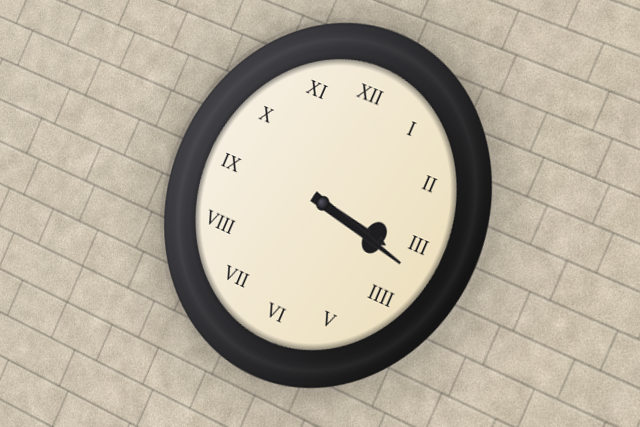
3:17
